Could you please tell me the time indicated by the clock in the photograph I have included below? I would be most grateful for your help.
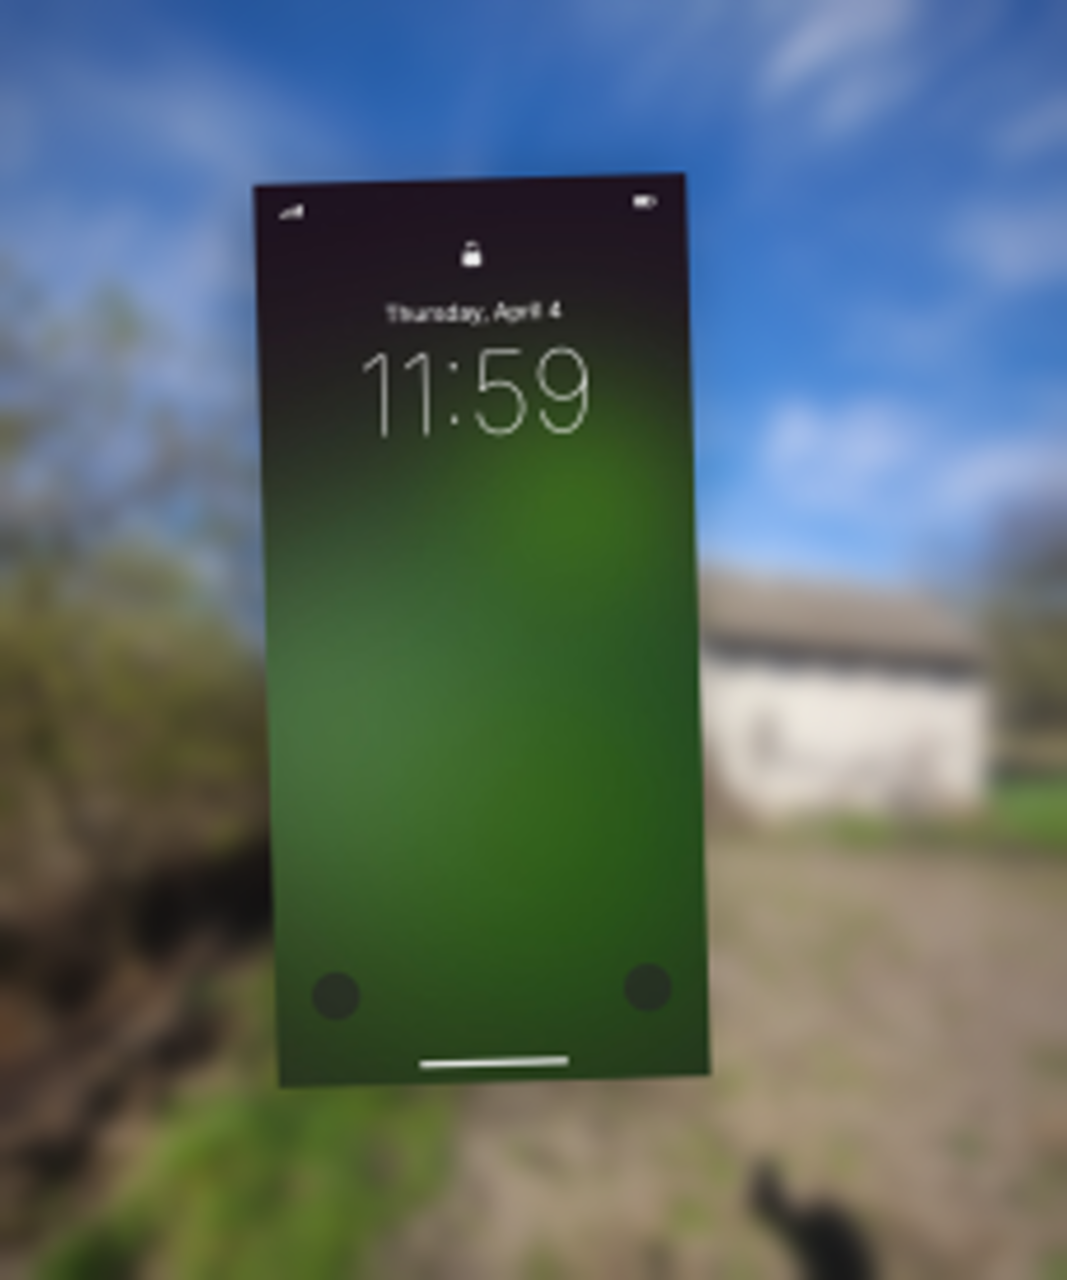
11:59
